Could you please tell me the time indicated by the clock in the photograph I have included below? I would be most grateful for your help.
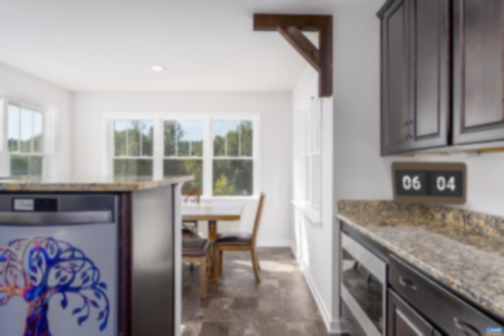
6:04
